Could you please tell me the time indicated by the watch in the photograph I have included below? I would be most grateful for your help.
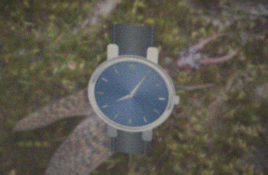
8:05
